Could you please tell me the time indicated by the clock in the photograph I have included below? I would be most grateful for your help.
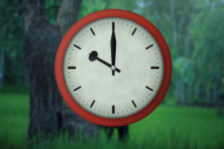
10:00
